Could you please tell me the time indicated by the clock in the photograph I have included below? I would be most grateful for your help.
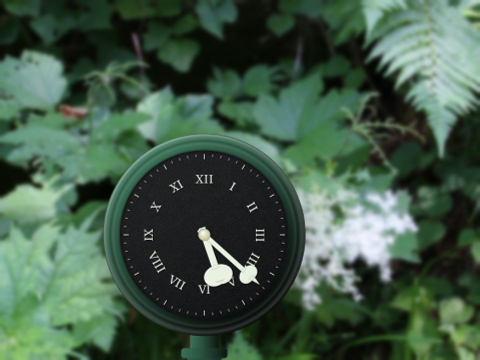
5:22
